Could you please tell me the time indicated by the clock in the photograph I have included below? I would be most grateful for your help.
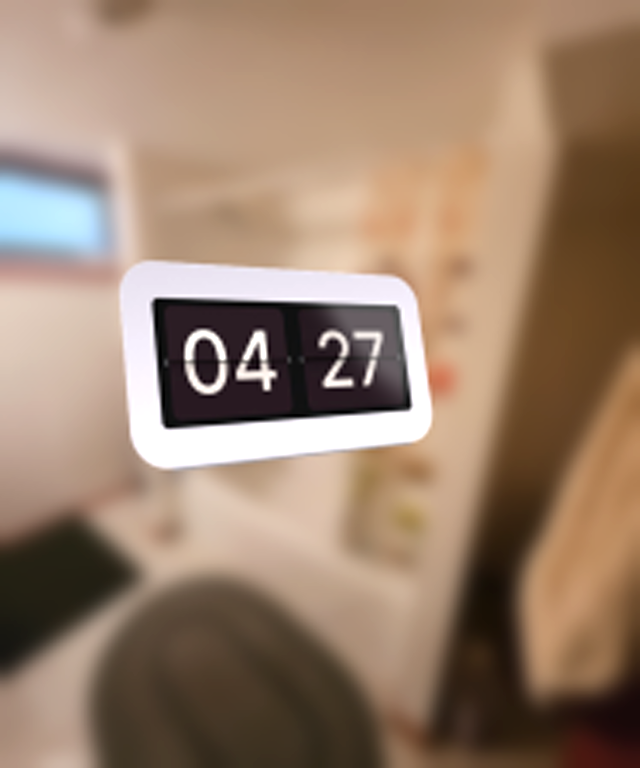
4:27
